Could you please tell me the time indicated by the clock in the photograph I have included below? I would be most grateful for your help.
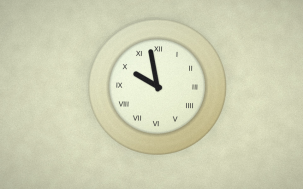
9:58
